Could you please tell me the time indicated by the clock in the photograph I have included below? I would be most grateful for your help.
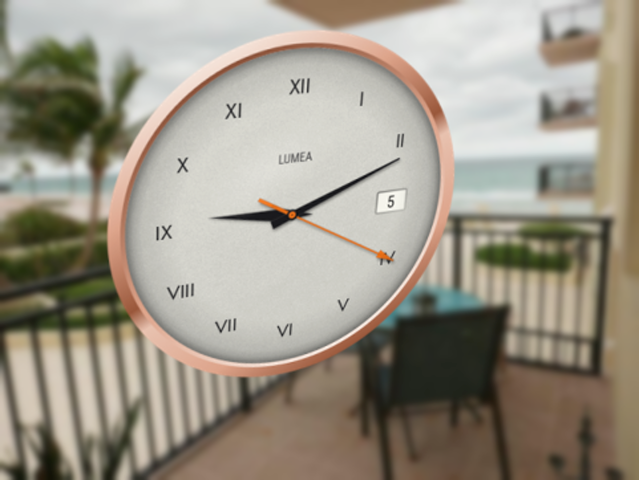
9:11:20
